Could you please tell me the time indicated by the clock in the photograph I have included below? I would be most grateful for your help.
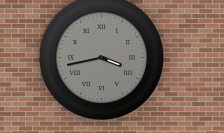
3:43
